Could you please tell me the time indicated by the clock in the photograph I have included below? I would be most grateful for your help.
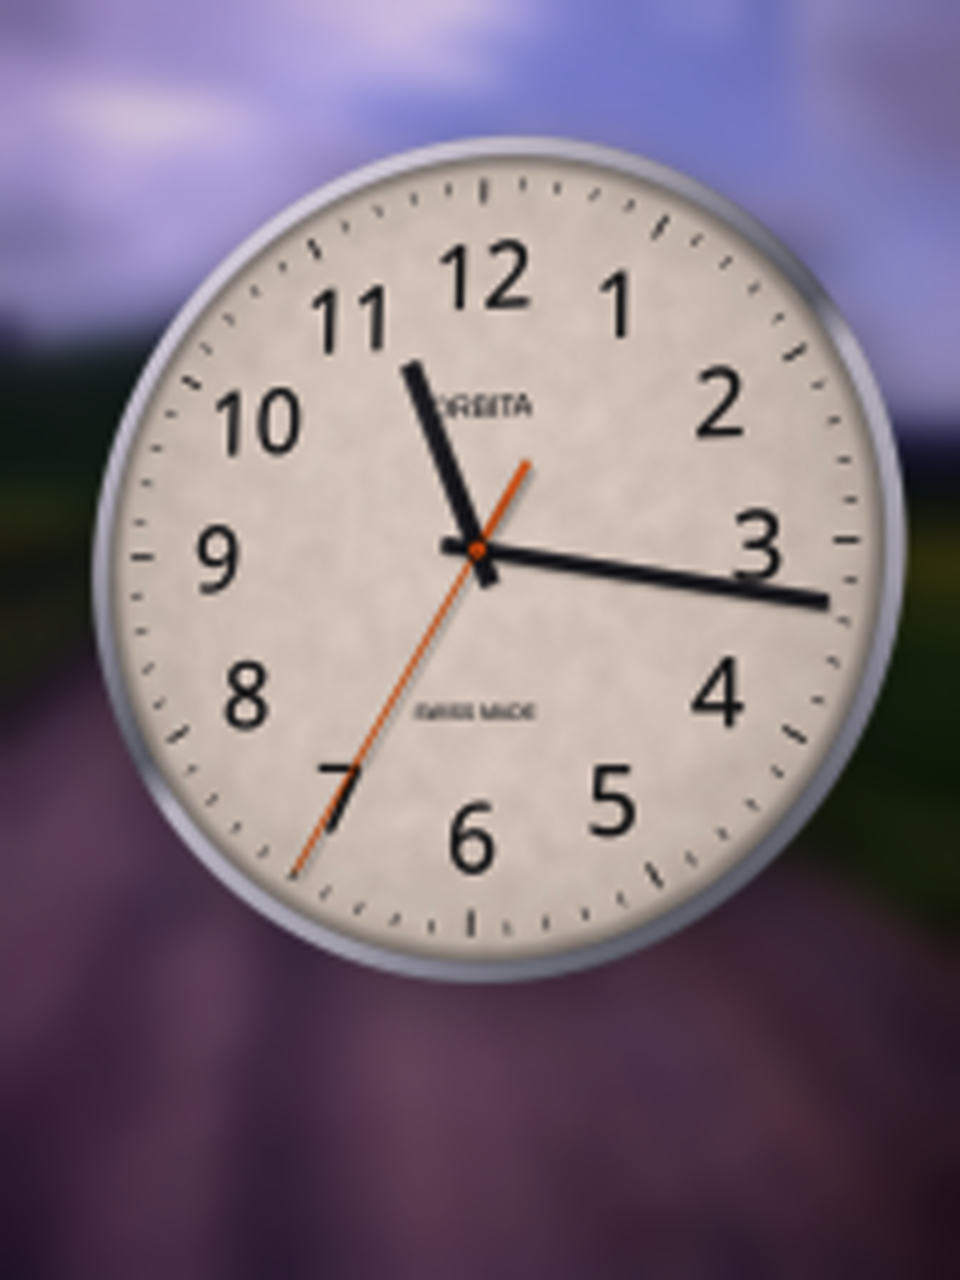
11:16:35
